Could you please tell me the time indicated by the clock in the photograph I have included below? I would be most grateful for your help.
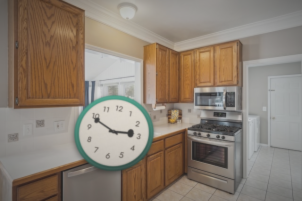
2:49
